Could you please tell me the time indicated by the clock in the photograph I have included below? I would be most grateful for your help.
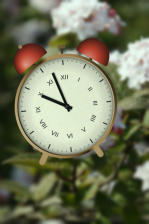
9:57
